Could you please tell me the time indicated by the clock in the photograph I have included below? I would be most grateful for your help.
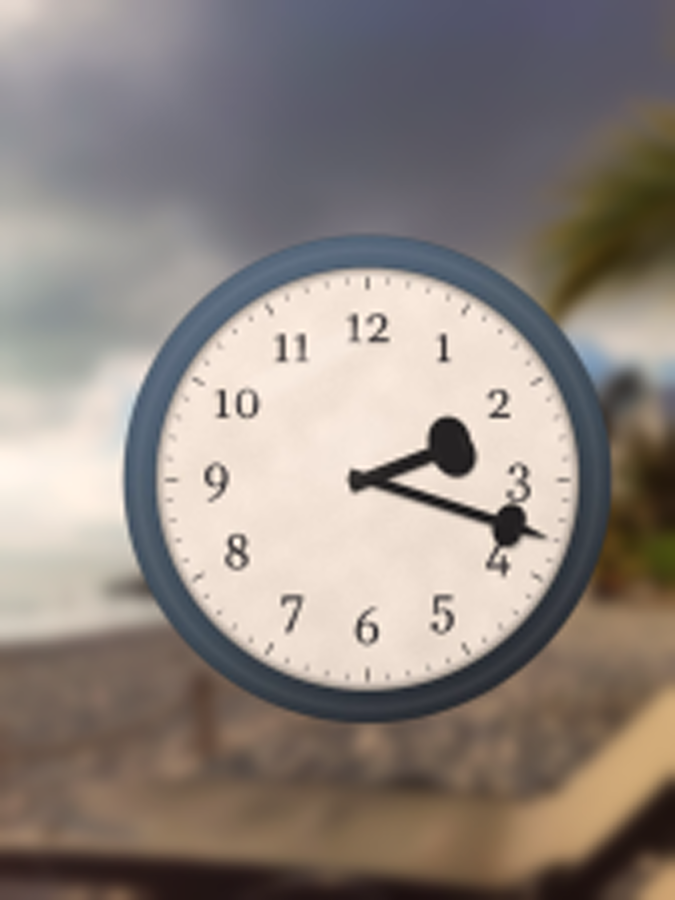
2:18
